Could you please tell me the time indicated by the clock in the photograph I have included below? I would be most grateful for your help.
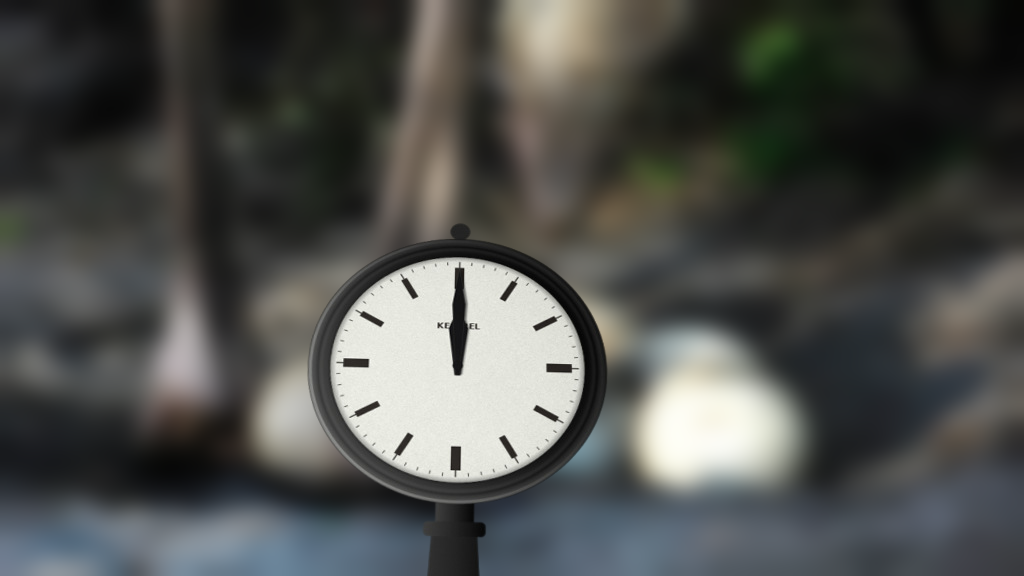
12:00
